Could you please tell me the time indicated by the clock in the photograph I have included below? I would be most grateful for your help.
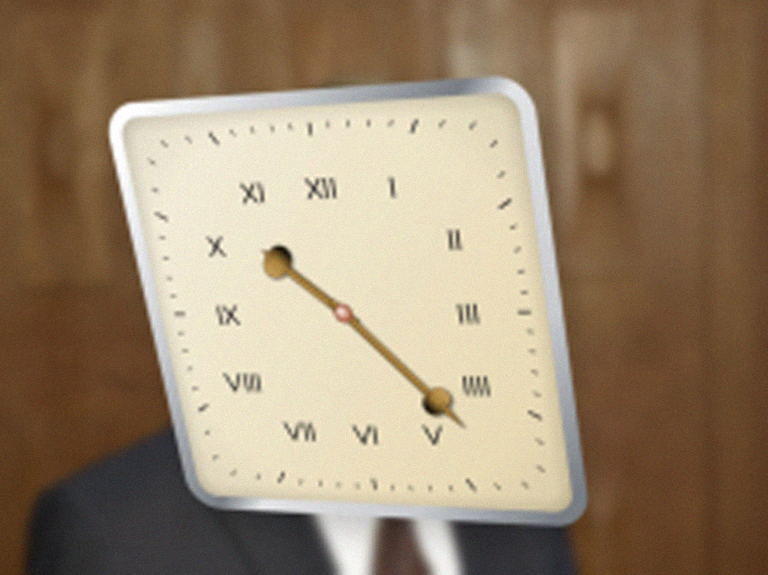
10:23
